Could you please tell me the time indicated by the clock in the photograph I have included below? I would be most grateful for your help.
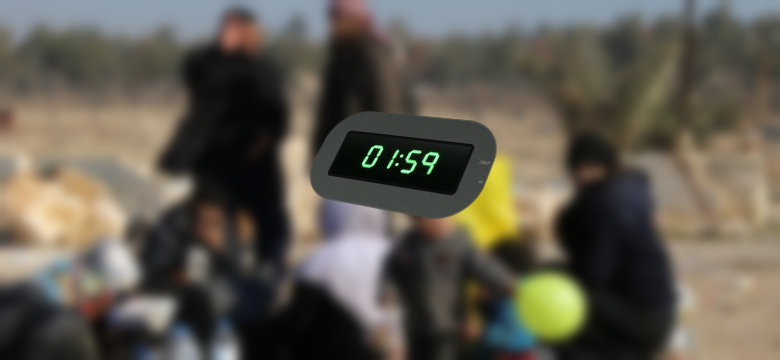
1:59
